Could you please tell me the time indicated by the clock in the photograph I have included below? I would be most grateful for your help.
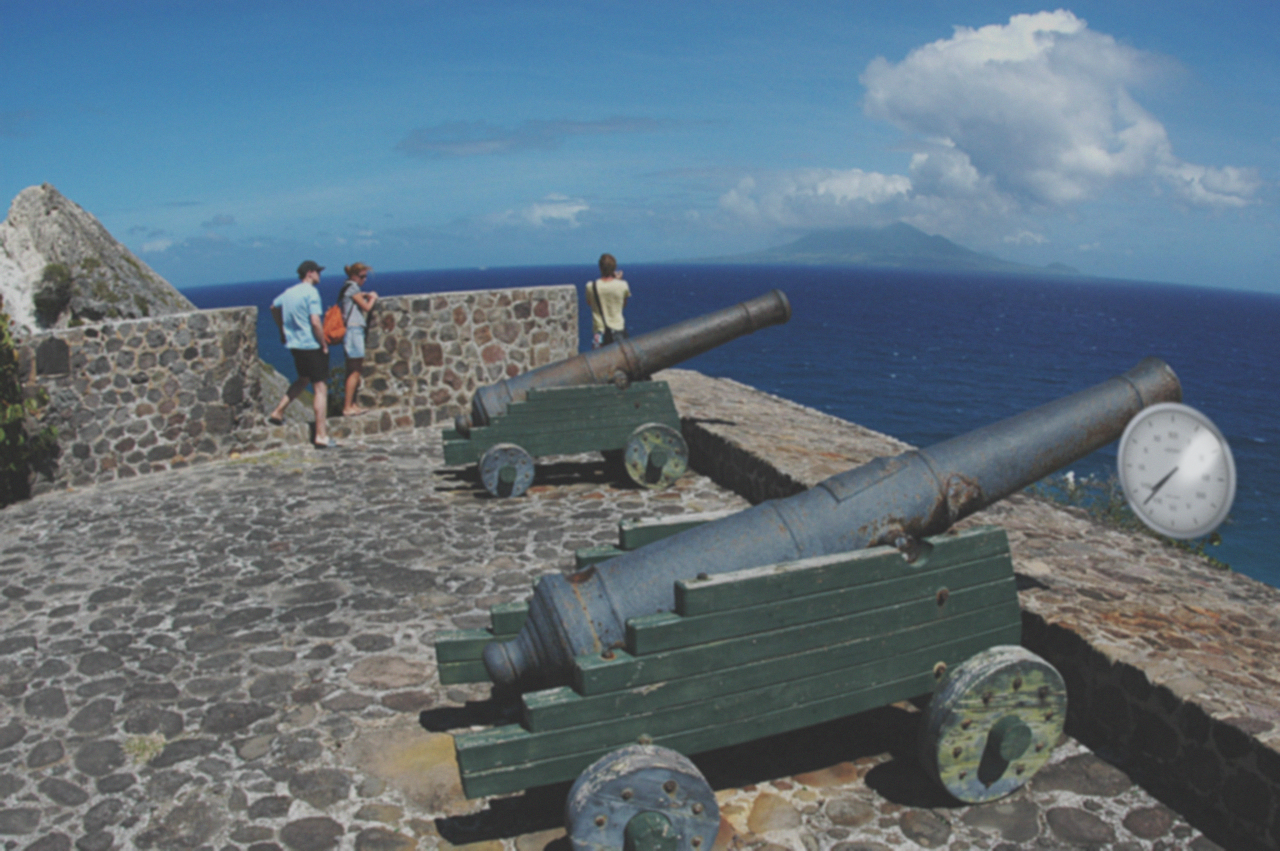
7:37
